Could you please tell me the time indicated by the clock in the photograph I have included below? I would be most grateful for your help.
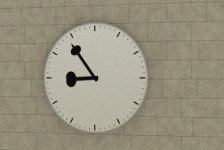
8:54
